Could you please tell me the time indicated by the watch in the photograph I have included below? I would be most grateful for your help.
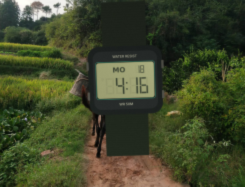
4:16
